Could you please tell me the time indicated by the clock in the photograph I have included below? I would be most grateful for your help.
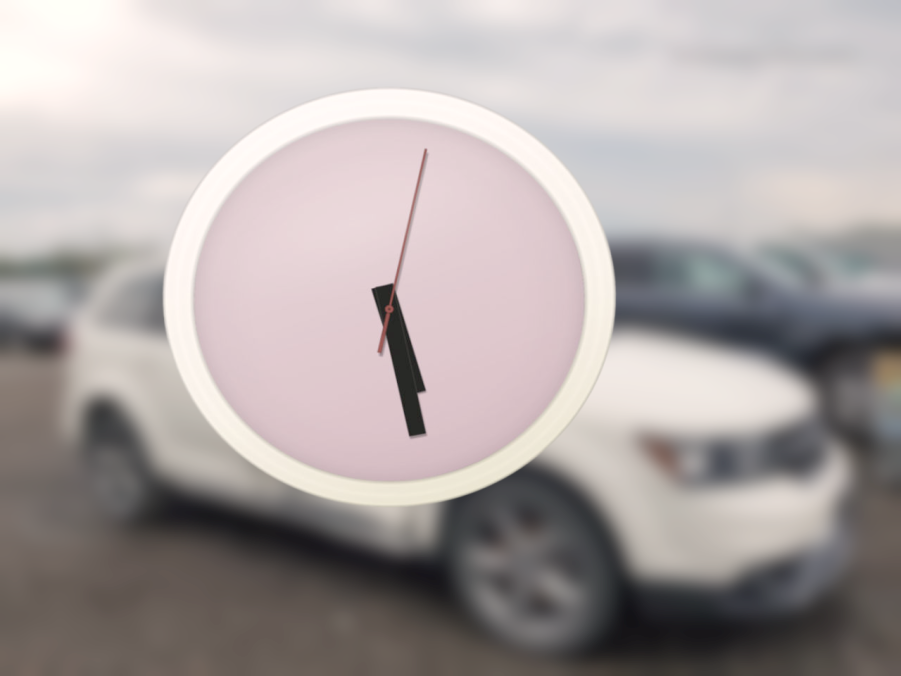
5:28:02
